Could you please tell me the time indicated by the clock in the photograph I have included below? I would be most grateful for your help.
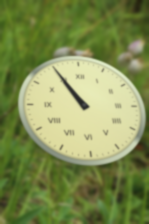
10:55
